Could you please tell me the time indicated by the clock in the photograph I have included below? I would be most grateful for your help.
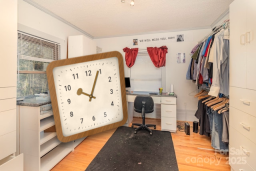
10:04
